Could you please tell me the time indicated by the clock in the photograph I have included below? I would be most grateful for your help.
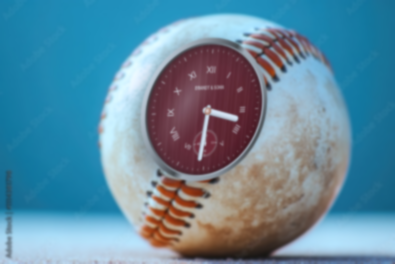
3:31
